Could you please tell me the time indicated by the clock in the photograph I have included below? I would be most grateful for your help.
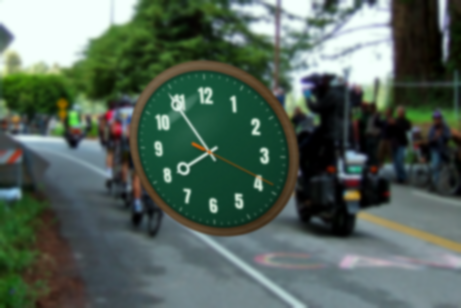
7:54:19
